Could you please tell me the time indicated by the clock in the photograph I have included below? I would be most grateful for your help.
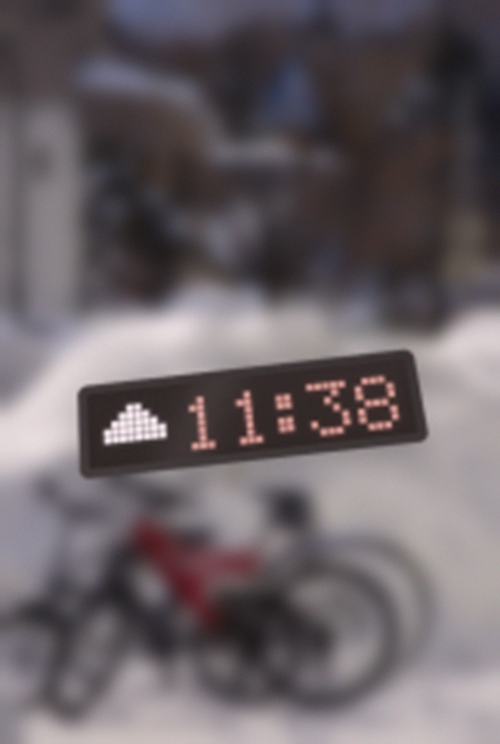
11:38
